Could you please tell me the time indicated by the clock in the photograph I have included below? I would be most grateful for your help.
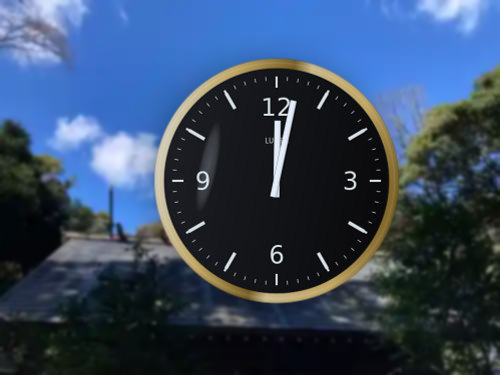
12:02
